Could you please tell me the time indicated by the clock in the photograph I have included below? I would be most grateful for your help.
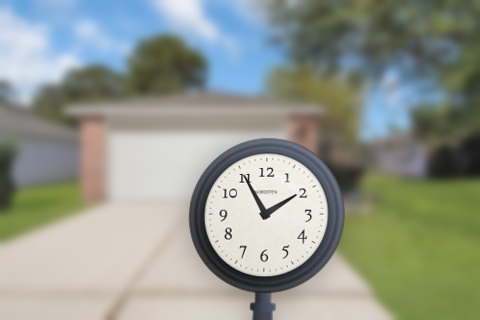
1:55
